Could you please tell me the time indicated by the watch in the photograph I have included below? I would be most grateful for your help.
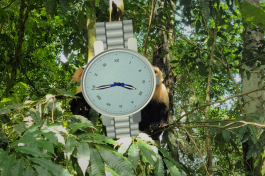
3:44
